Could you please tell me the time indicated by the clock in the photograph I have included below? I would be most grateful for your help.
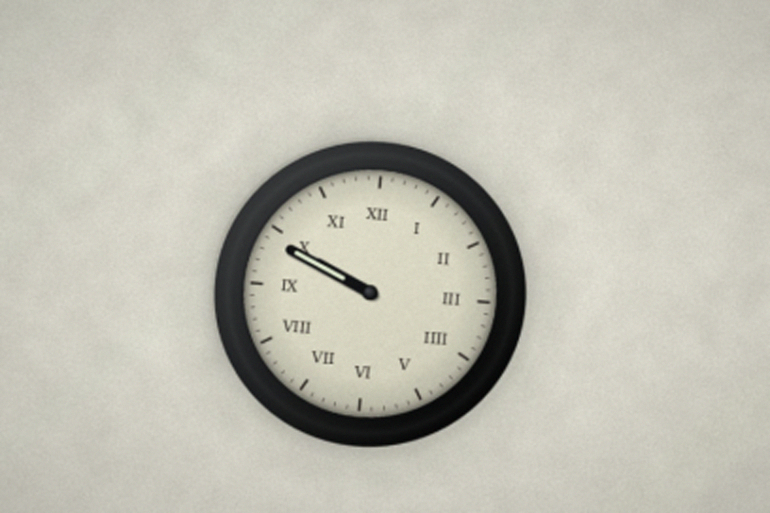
9:49
